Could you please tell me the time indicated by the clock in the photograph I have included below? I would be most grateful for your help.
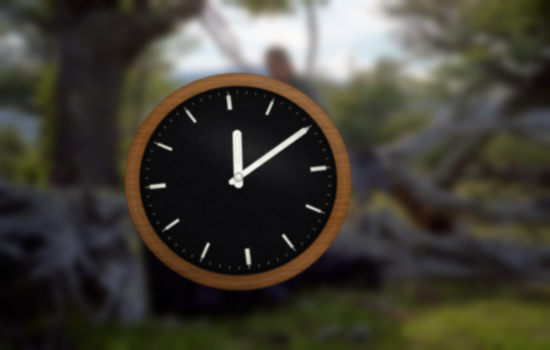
12:10
